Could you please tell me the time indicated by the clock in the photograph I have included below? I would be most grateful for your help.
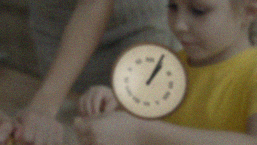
1:04
